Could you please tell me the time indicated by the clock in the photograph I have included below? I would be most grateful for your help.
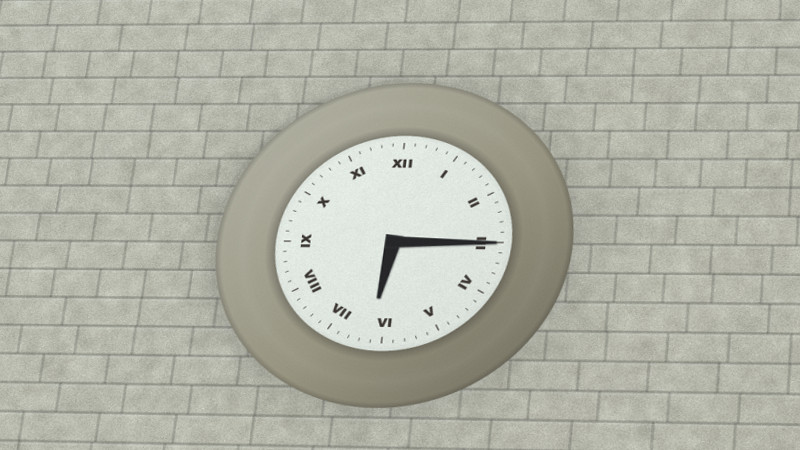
6:15
